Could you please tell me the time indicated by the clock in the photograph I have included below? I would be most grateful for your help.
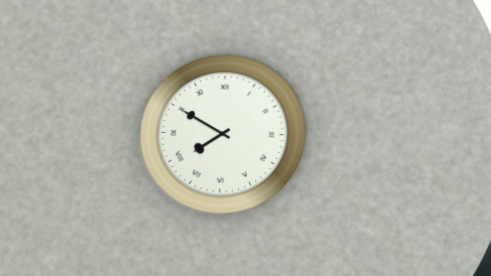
7:50
